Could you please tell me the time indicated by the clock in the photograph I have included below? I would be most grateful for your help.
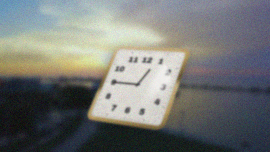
12:45
